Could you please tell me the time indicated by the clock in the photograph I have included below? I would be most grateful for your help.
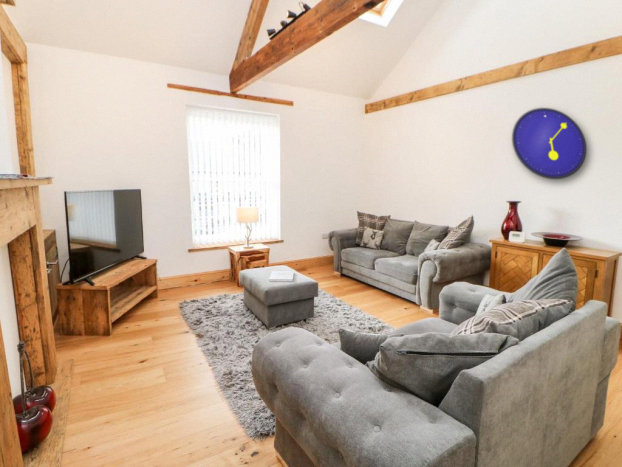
6:08
